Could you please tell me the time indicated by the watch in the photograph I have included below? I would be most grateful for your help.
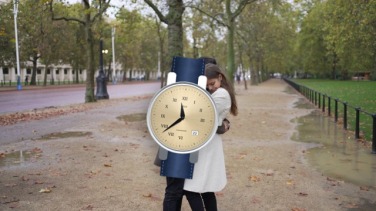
11:38
